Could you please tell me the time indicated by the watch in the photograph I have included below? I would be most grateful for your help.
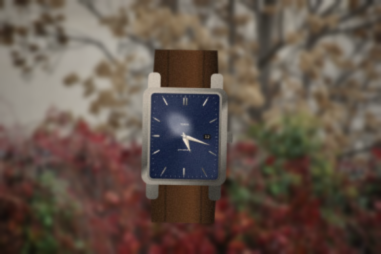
5:18
